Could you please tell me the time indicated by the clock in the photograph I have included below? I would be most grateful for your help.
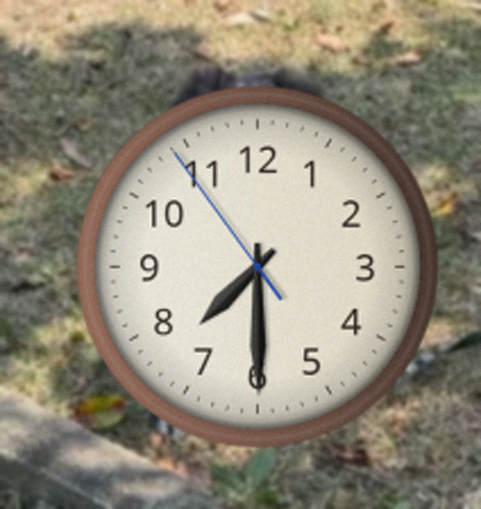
7:29:54
